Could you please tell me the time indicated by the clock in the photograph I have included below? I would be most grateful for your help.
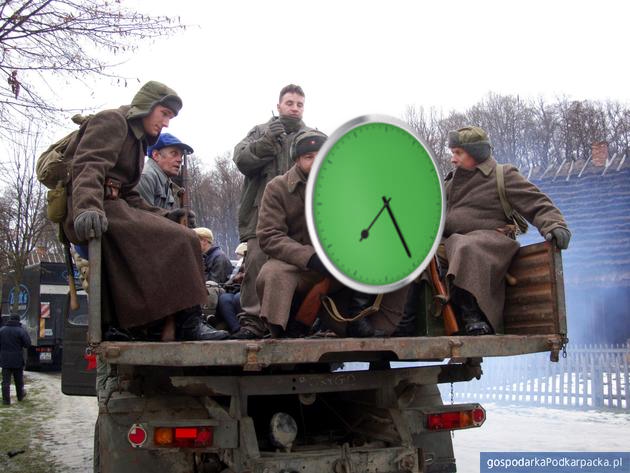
7:25
